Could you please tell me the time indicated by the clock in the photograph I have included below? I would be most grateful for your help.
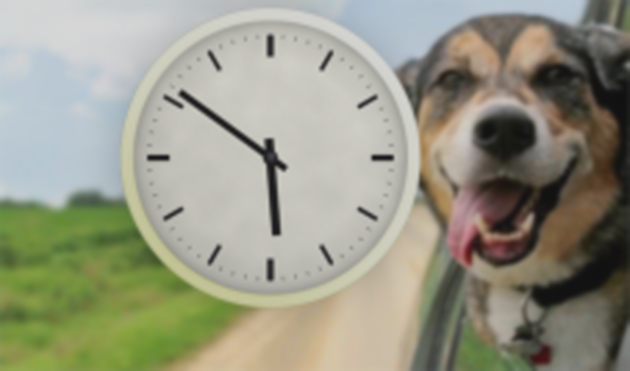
5:51
